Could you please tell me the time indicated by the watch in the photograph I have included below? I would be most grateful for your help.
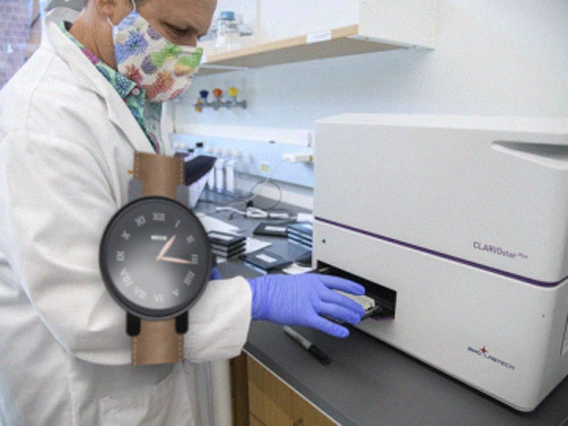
1:16
